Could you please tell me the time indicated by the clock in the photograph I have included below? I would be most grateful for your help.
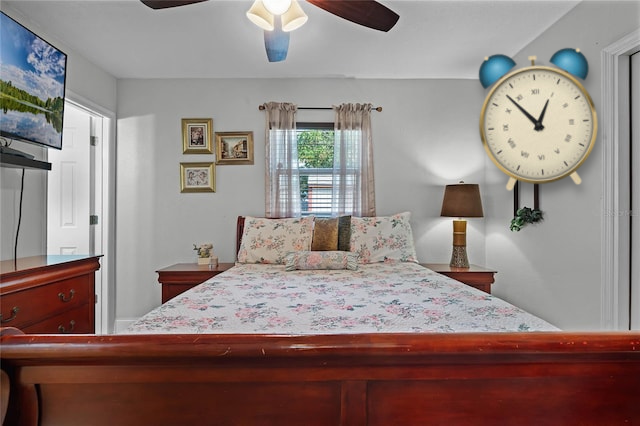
12:53
